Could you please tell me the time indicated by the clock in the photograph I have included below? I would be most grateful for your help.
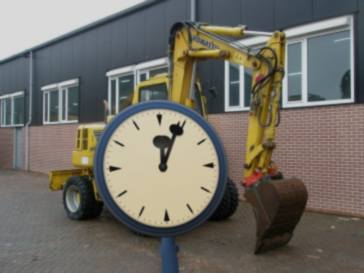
12:04
